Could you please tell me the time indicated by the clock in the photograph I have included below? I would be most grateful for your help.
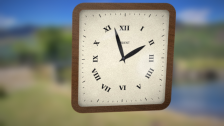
1:57
